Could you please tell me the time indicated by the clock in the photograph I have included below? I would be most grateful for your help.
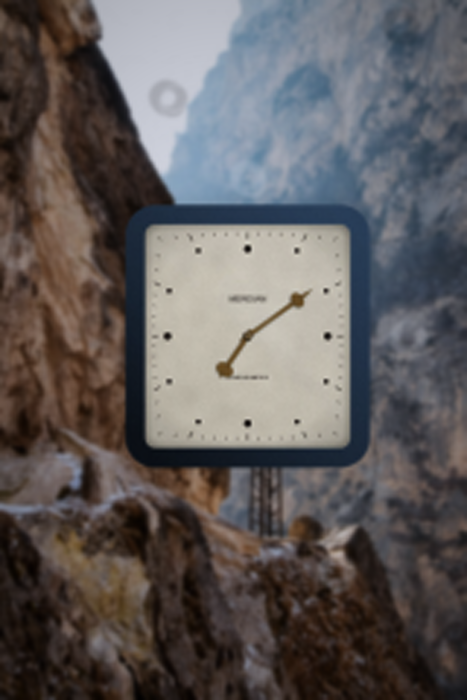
7:09
